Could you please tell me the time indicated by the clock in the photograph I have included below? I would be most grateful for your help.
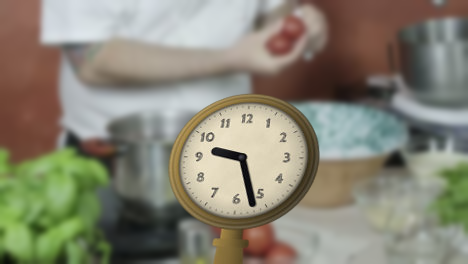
9:27
